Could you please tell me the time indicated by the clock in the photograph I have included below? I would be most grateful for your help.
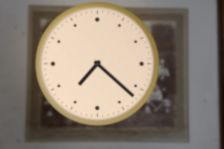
7:22
